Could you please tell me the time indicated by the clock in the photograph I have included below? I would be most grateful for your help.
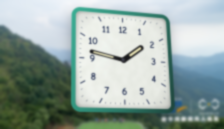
1:47
